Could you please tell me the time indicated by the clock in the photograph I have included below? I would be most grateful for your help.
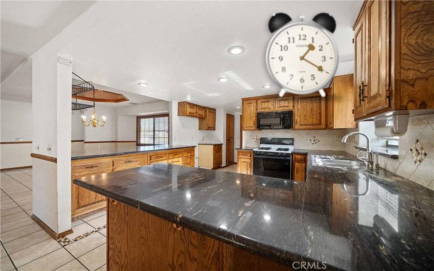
1:20
